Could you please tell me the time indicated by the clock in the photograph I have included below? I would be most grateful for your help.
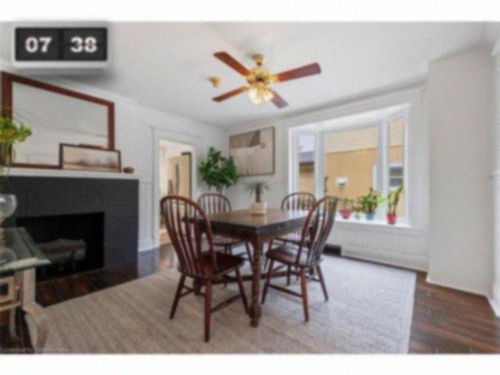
7:38
